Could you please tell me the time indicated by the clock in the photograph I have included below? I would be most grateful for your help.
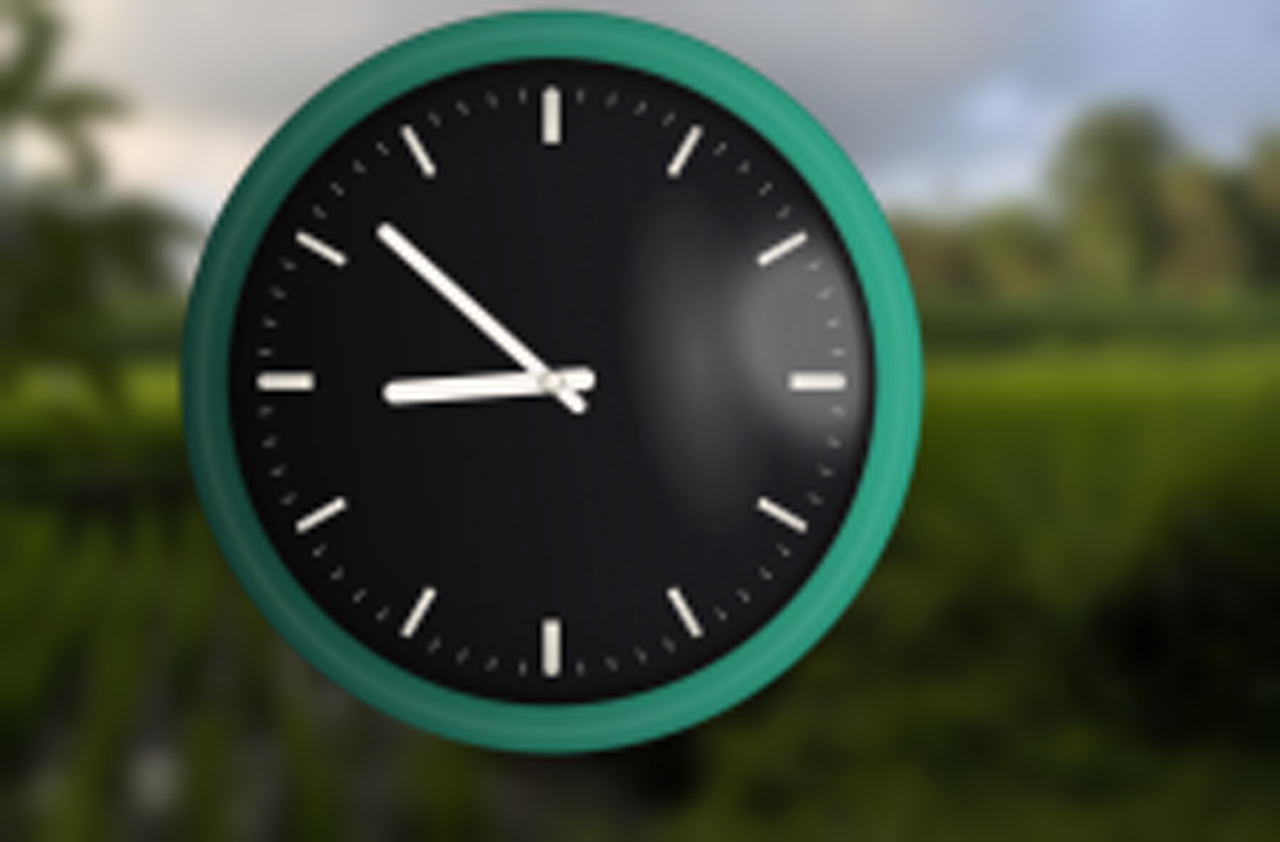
8:52
